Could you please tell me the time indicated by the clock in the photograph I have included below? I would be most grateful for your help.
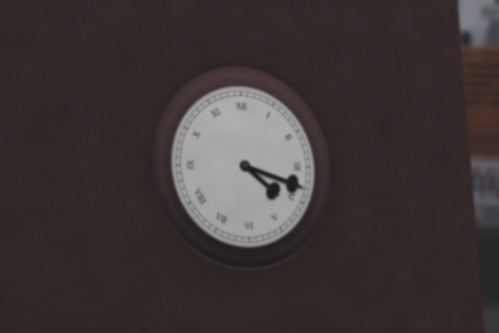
4:18
